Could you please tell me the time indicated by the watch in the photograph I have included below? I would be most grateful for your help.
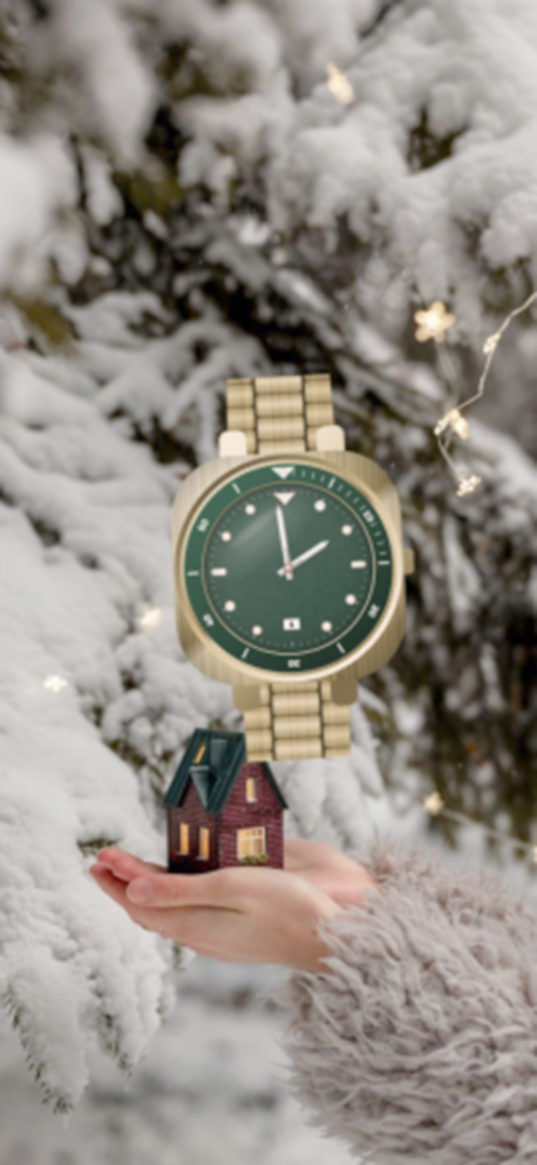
1:59
